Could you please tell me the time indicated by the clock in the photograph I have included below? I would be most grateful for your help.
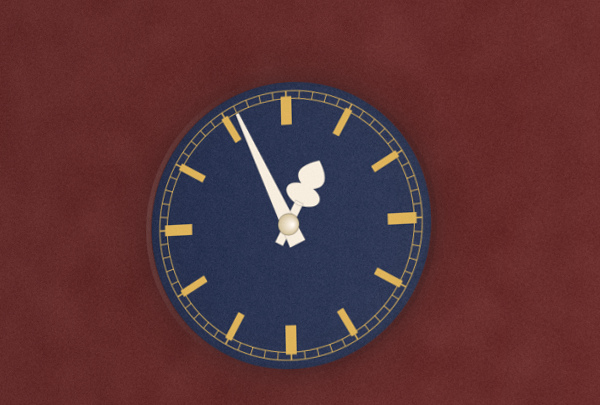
12:56
